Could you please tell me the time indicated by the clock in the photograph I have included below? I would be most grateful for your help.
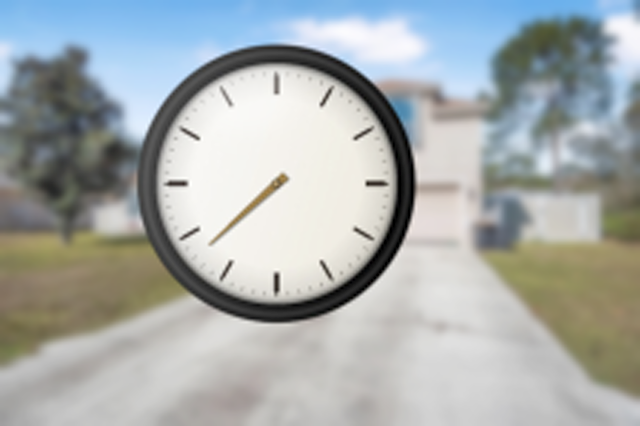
7:38
